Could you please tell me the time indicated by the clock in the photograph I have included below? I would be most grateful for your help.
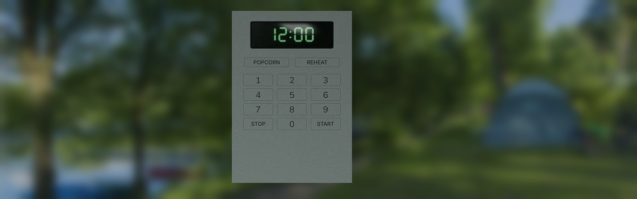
12:00
